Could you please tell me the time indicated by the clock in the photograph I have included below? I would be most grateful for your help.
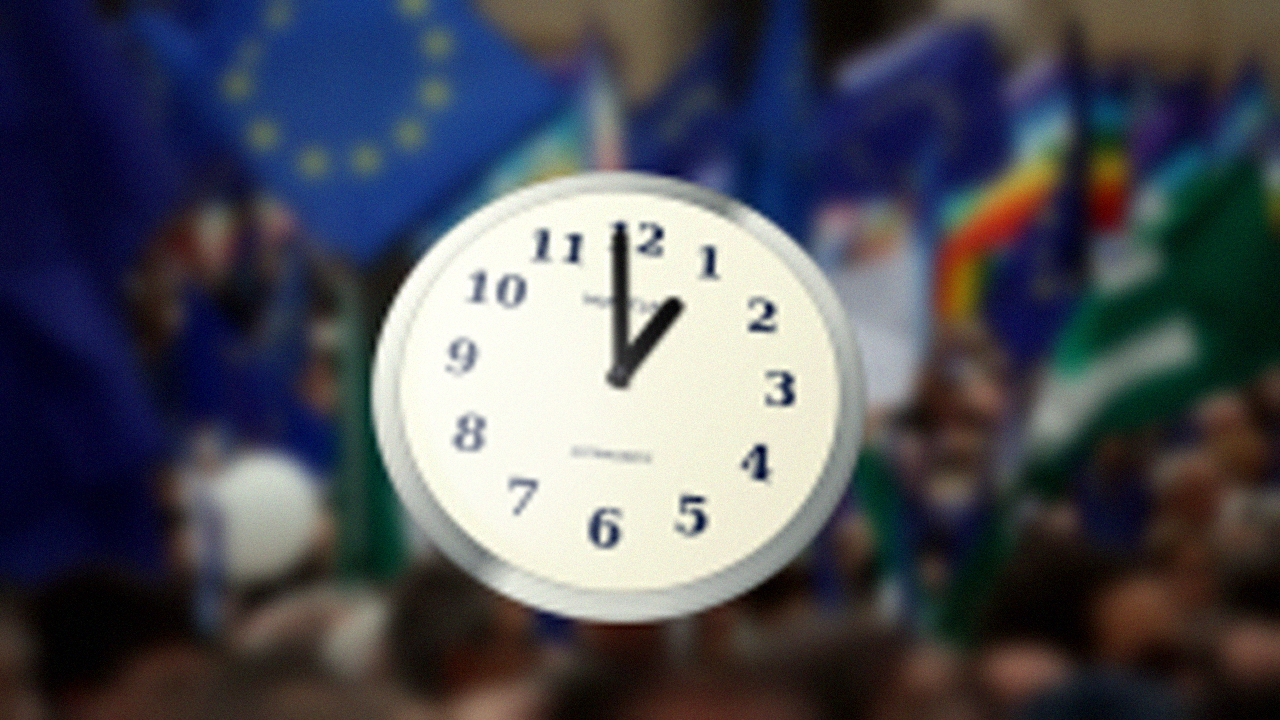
12:59
